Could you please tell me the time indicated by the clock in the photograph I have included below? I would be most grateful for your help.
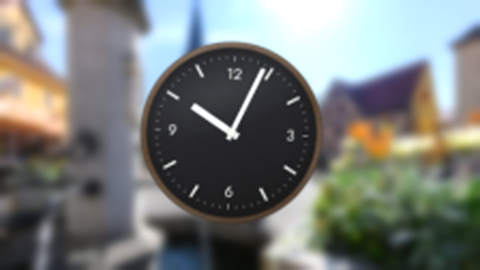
10:04
